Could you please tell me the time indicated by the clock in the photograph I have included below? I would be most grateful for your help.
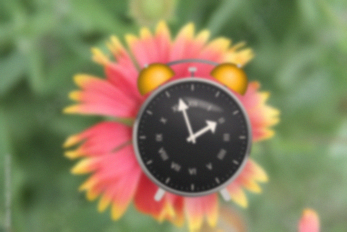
1:57
